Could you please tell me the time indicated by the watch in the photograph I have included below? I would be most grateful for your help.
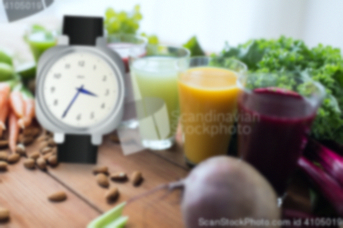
3:35
